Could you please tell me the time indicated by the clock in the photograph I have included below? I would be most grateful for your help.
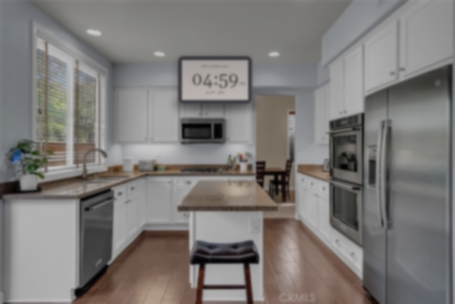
4:59
